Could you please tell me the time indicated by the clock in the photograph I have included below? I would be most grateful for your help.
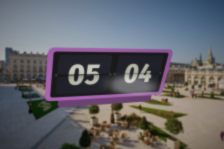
5:04
